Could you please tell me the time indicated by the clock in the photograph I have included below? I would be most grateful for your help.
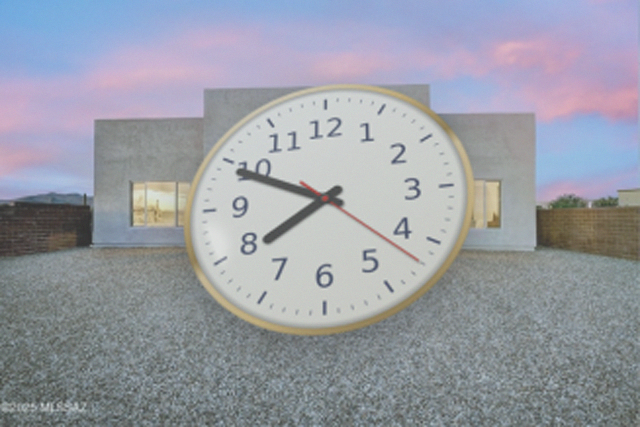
7:49:22
